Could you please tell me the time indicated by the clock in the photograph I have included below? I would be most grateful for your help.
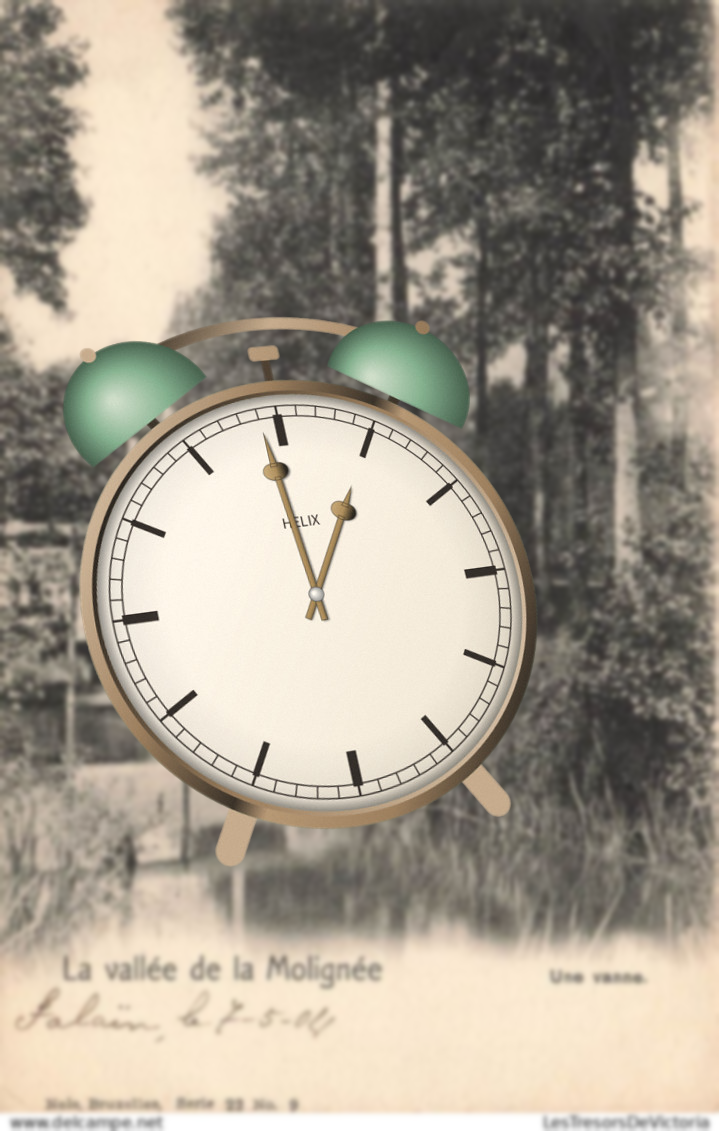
12:59
